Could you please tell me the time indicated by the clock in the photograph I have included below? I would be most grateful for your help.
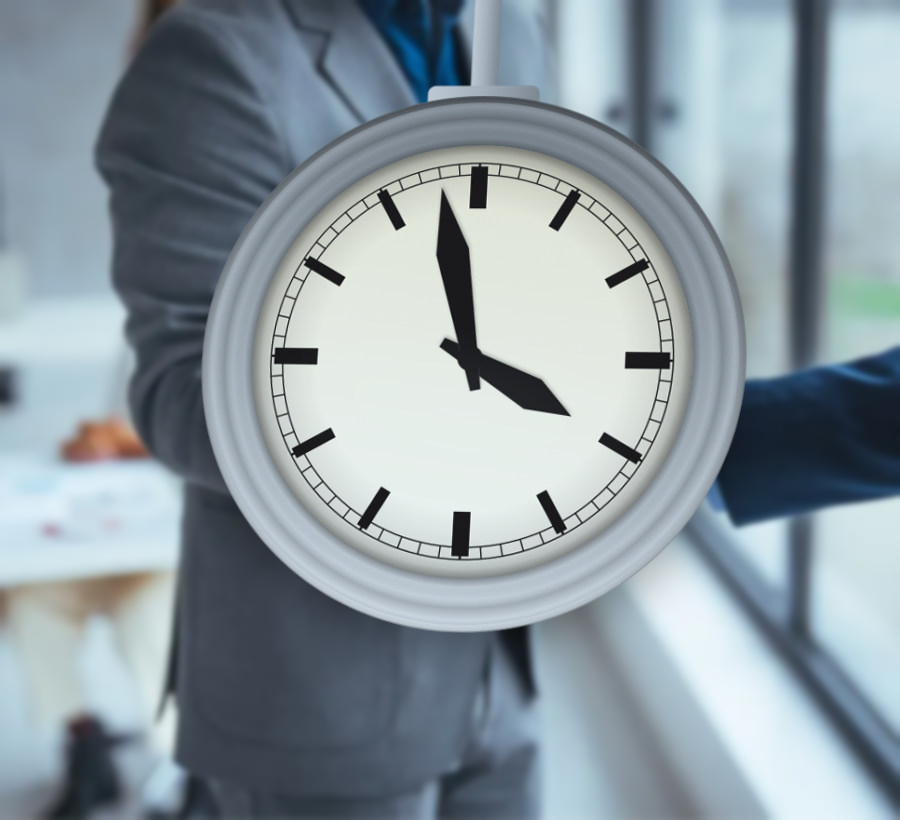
3:58
